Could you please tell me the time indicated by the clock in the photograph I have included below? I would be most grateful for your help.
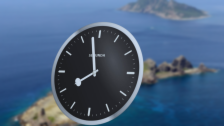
7:58
